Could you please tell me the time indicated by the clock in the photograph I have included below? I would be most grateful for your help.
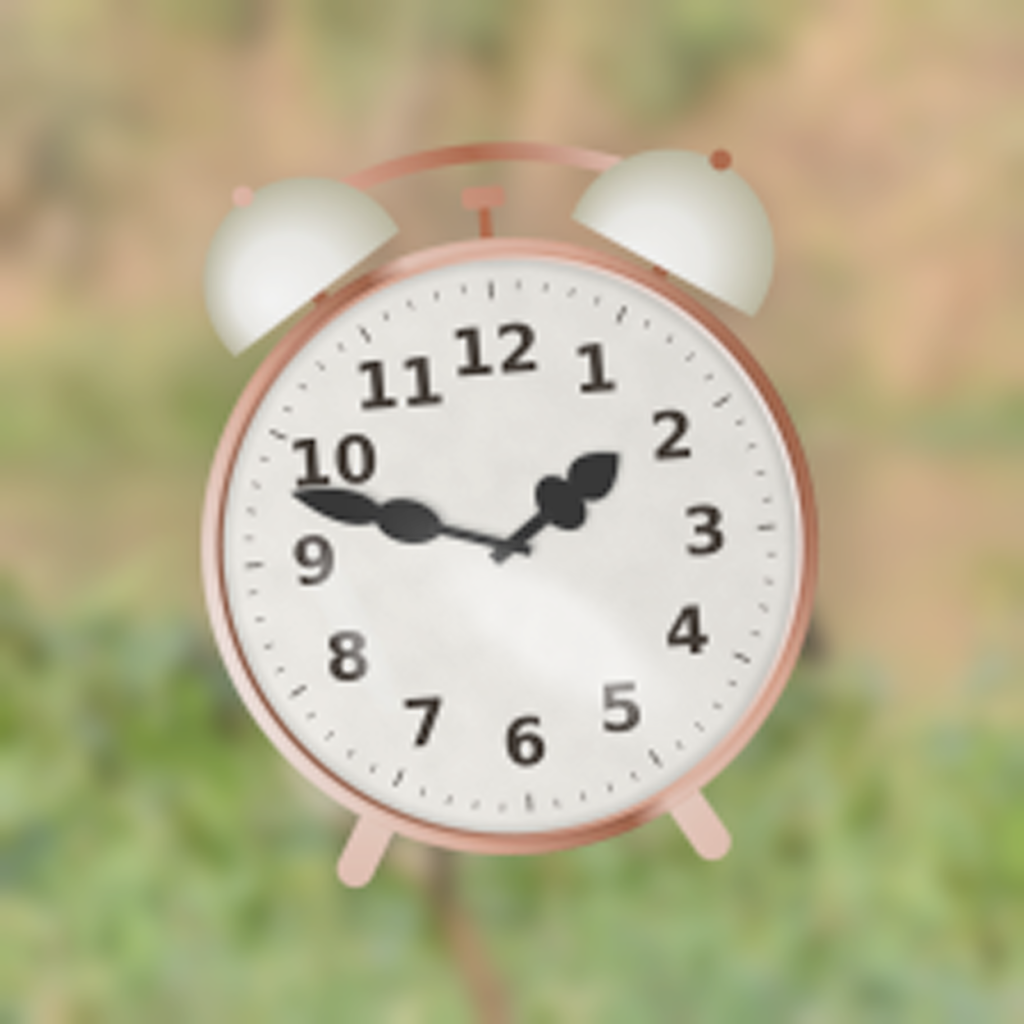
1:48
